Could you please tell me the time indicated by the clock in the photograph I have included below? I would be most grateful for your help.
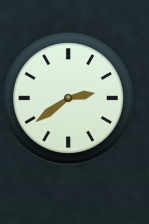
2:39
